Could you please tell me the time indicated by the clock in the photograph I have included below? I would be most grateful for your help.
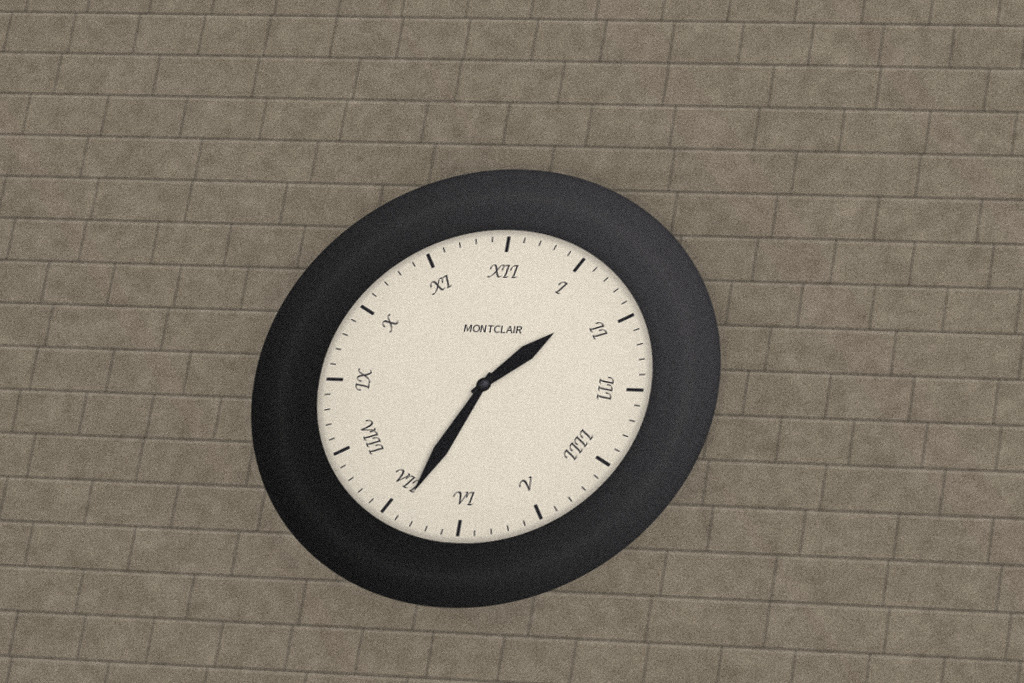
1:34
